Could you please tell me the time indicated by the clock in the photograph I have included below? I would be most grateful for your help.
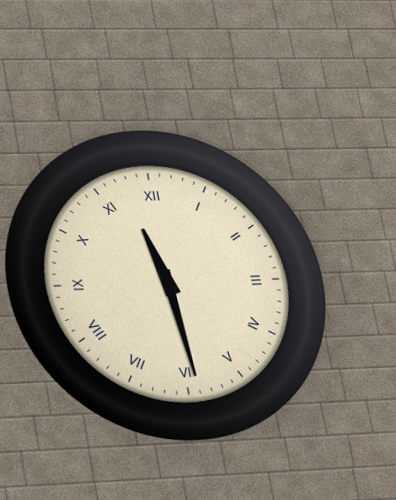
11:29
